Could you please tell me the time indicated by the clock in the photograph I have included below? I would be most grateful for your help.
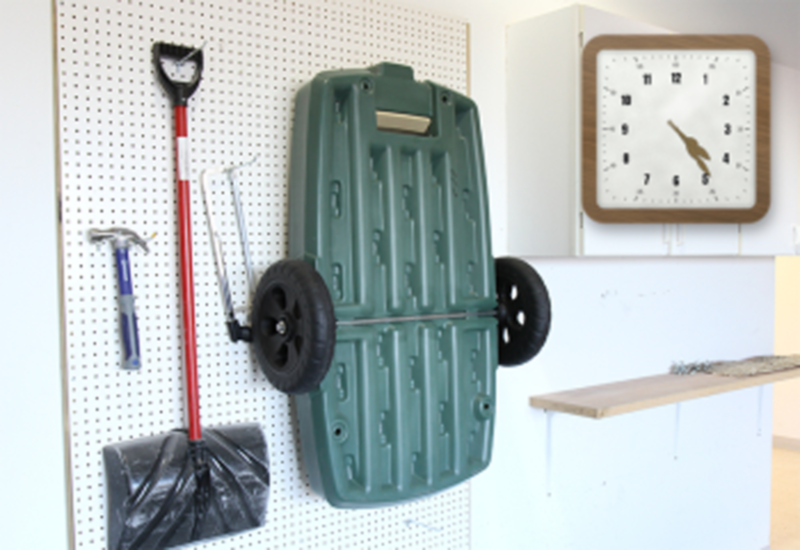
4:24
